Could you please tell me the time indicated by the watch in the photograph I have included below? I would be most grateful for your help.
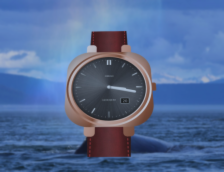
3:17
